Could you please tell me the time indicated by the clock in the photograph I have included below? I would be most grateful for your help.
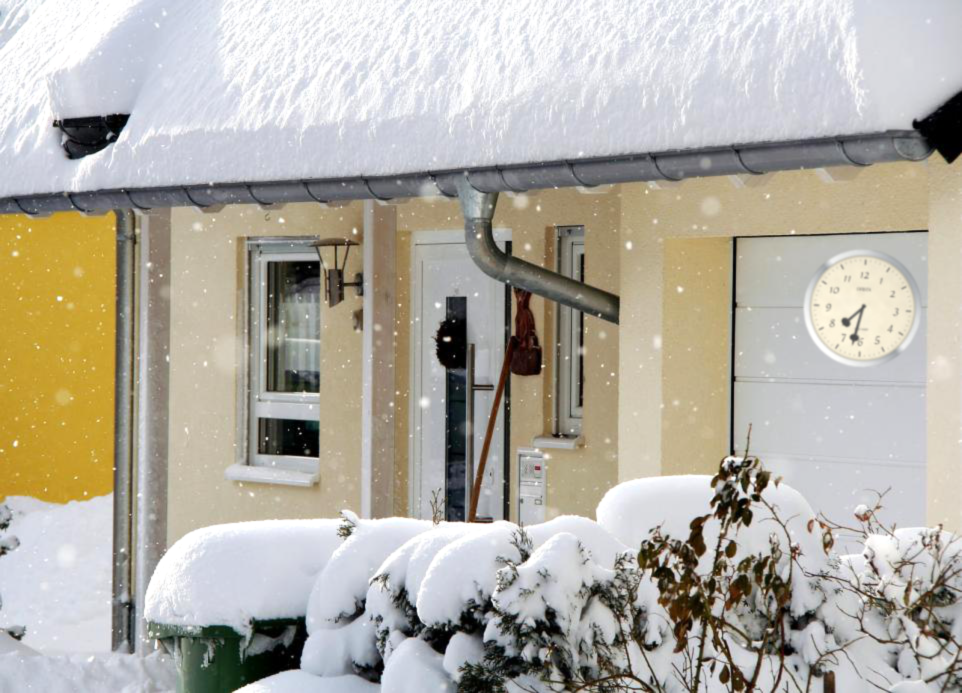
7:32
